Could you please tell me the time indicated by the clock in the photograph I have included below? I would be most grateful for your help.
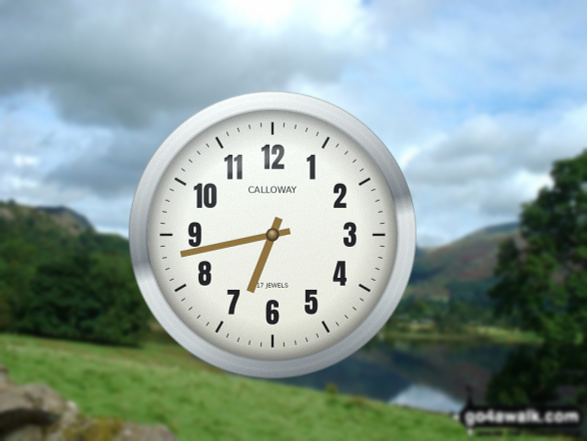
6:43
